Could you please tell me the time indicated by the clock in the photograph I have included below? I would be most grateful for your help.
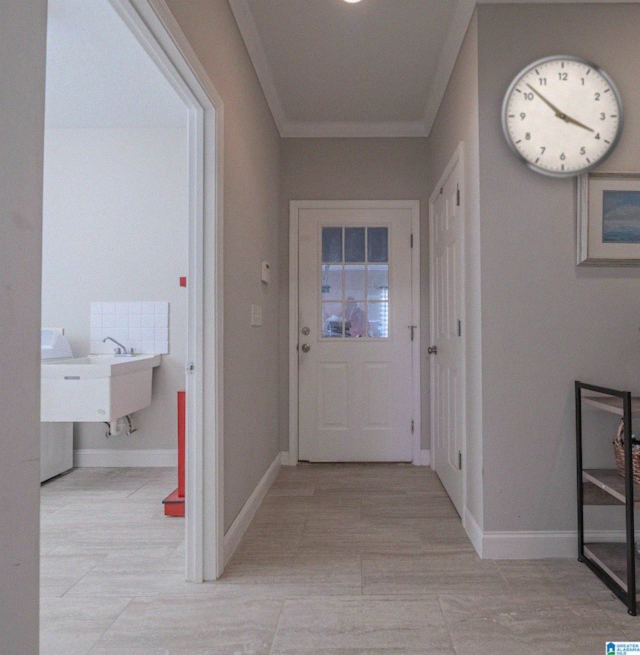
3:52
